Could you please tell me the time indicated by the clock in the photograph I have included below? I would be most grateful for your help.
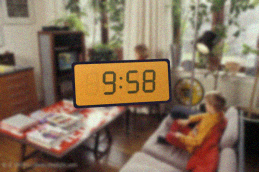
9:58
